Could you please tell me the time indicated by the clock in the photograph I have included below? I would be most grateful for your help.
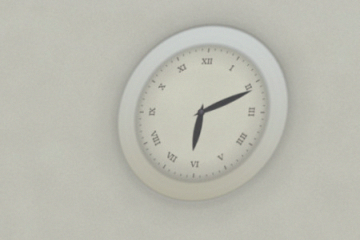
6:11
